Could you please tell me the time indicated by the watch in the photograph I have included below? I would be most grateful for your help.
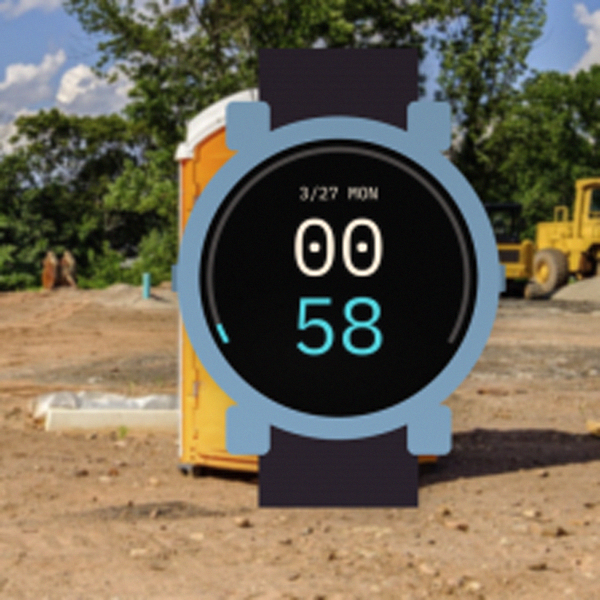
0:58
